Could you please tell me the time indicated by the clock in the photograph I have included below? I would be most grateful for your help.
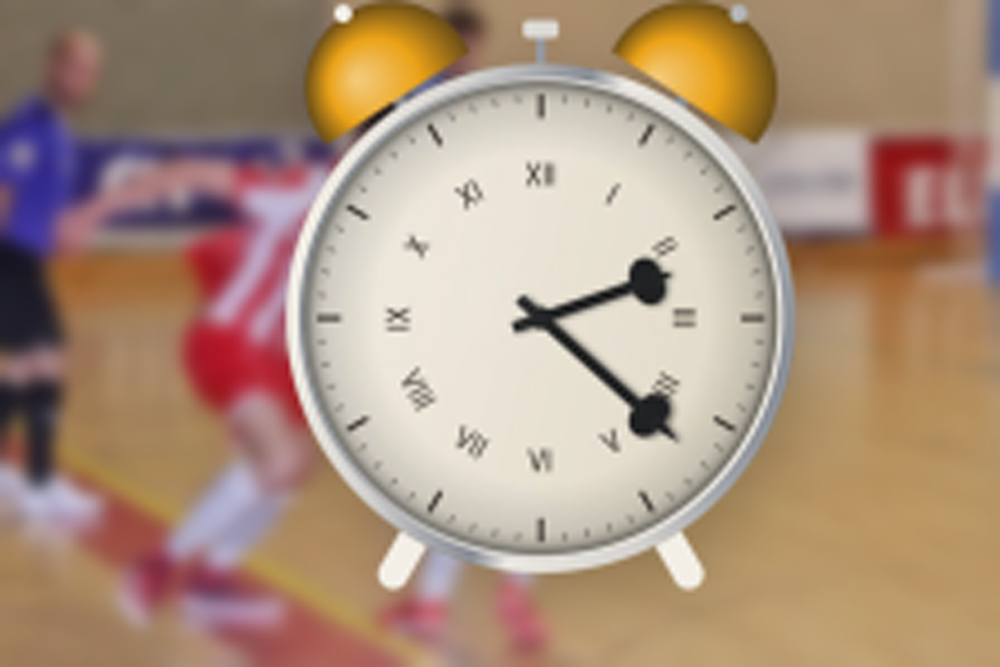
2:22
